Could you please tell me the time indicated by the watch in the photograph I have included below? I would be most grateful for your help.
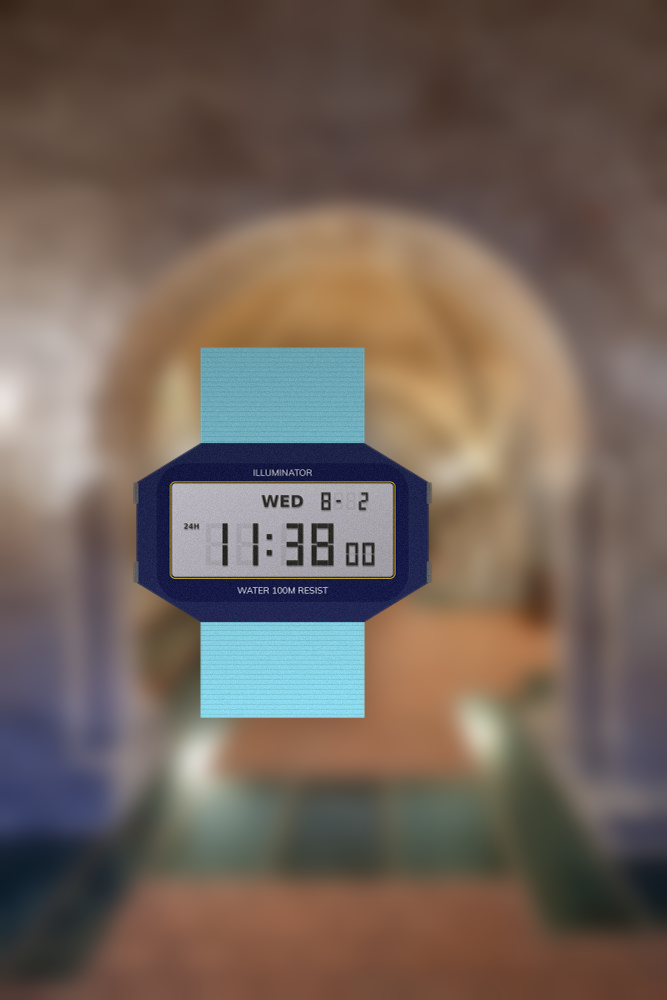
11:38:00
